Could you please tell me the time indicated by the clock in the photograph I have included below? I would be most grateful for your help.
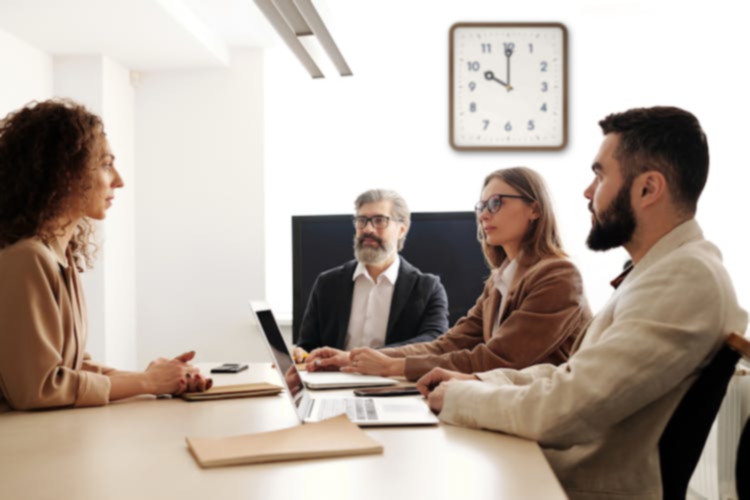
10:00
